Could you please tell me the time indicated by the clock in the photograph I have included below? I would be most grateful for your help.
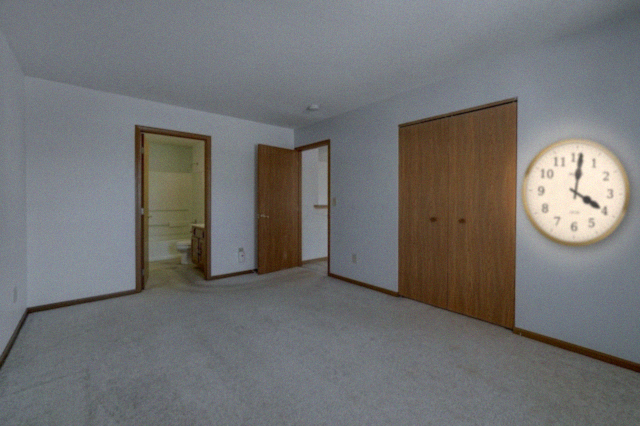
4:01
